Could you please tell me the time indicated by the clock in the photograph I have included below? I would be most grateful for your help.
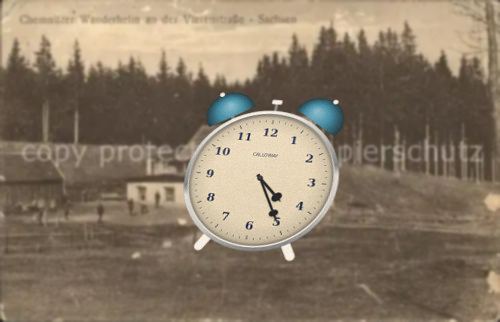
4:25
